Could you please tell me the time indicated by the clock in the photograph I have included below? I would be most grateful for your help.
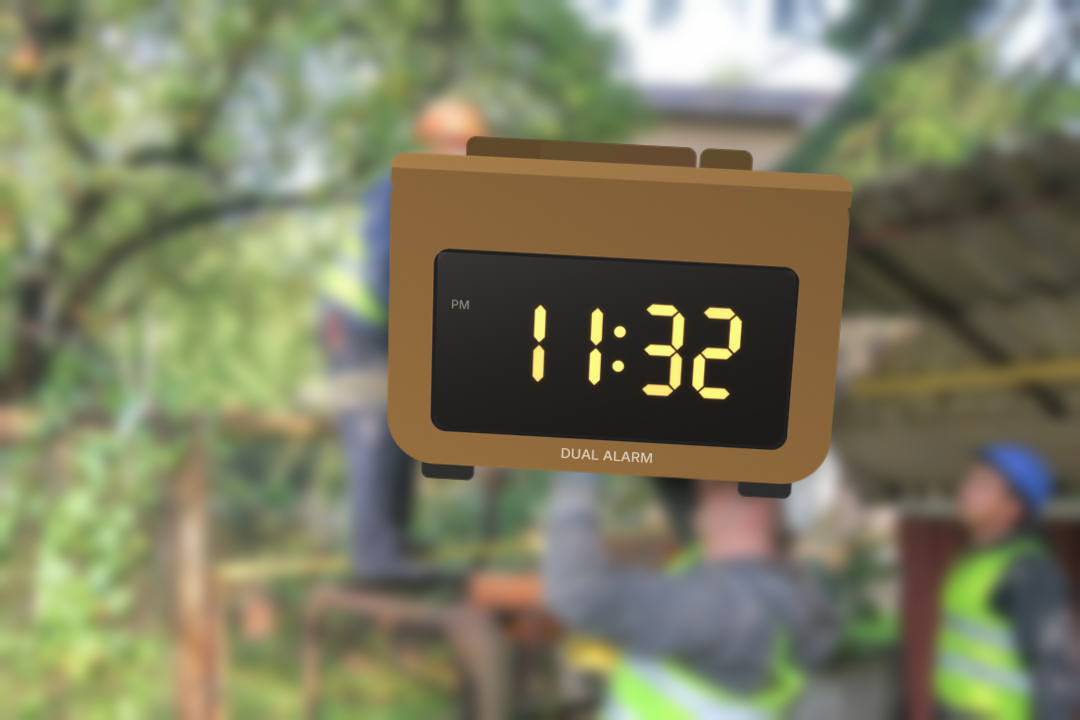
11:32
